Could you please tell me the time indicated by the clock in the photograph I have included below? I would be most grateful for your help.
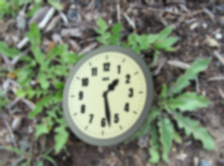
1:28
